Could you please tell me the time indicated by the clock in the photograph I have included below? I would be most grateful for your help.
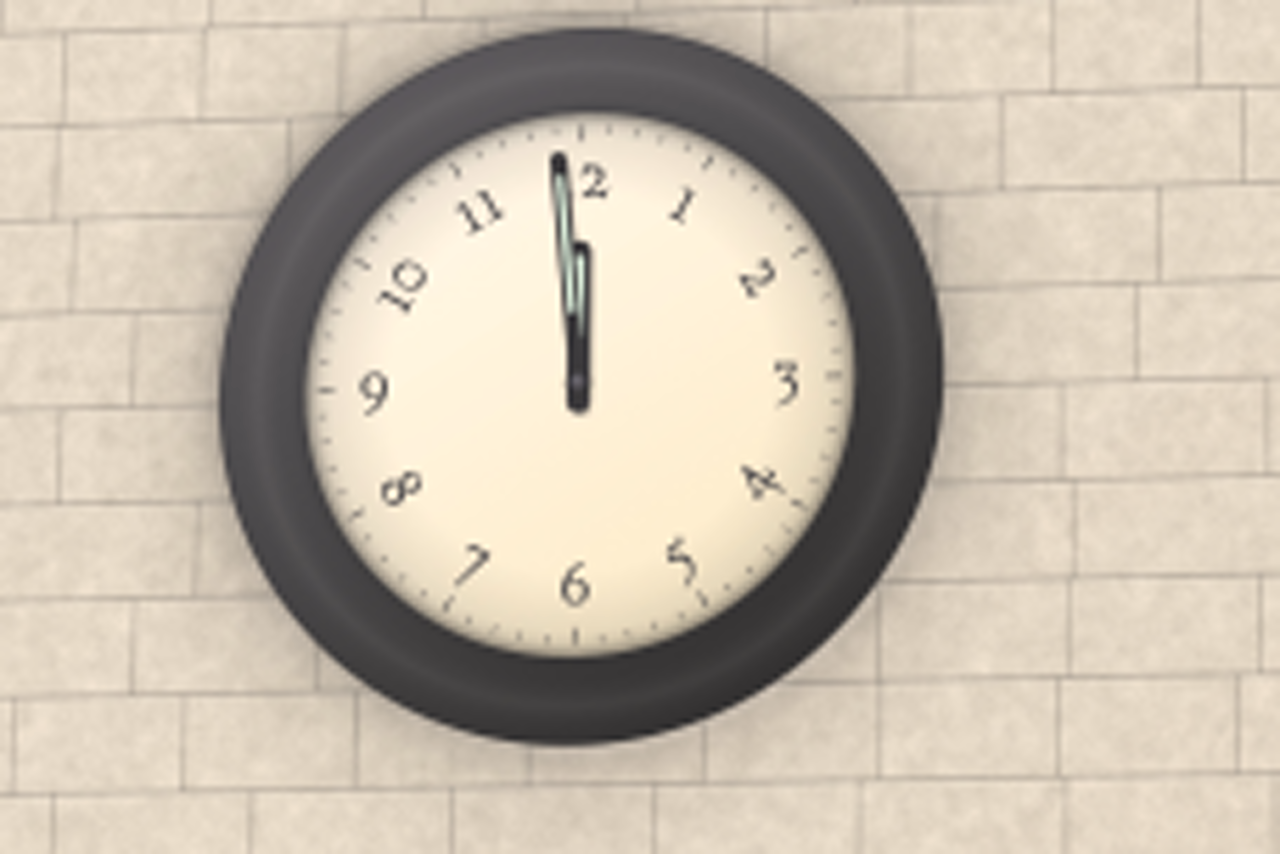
11:59
